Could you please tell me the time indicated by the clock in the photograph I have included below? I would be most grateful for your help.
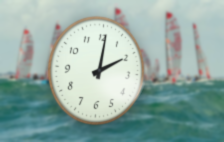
2:01
